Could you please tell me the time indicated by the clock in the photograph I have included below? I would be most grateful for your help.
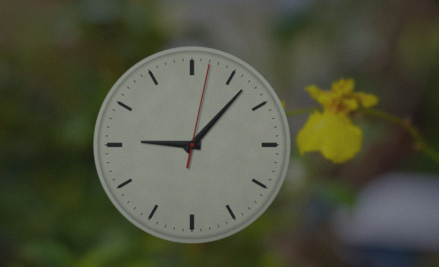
9:07:02
